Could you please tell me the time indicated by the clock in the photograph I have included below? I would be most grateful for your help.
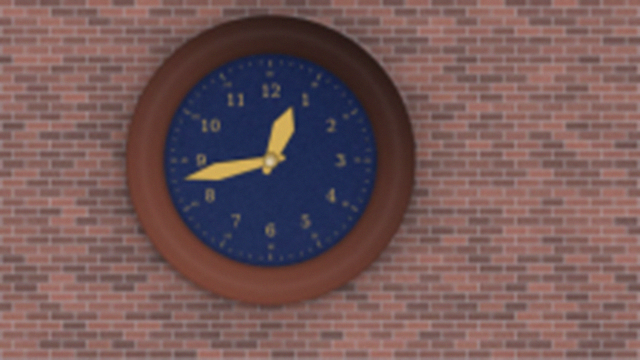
12:43
